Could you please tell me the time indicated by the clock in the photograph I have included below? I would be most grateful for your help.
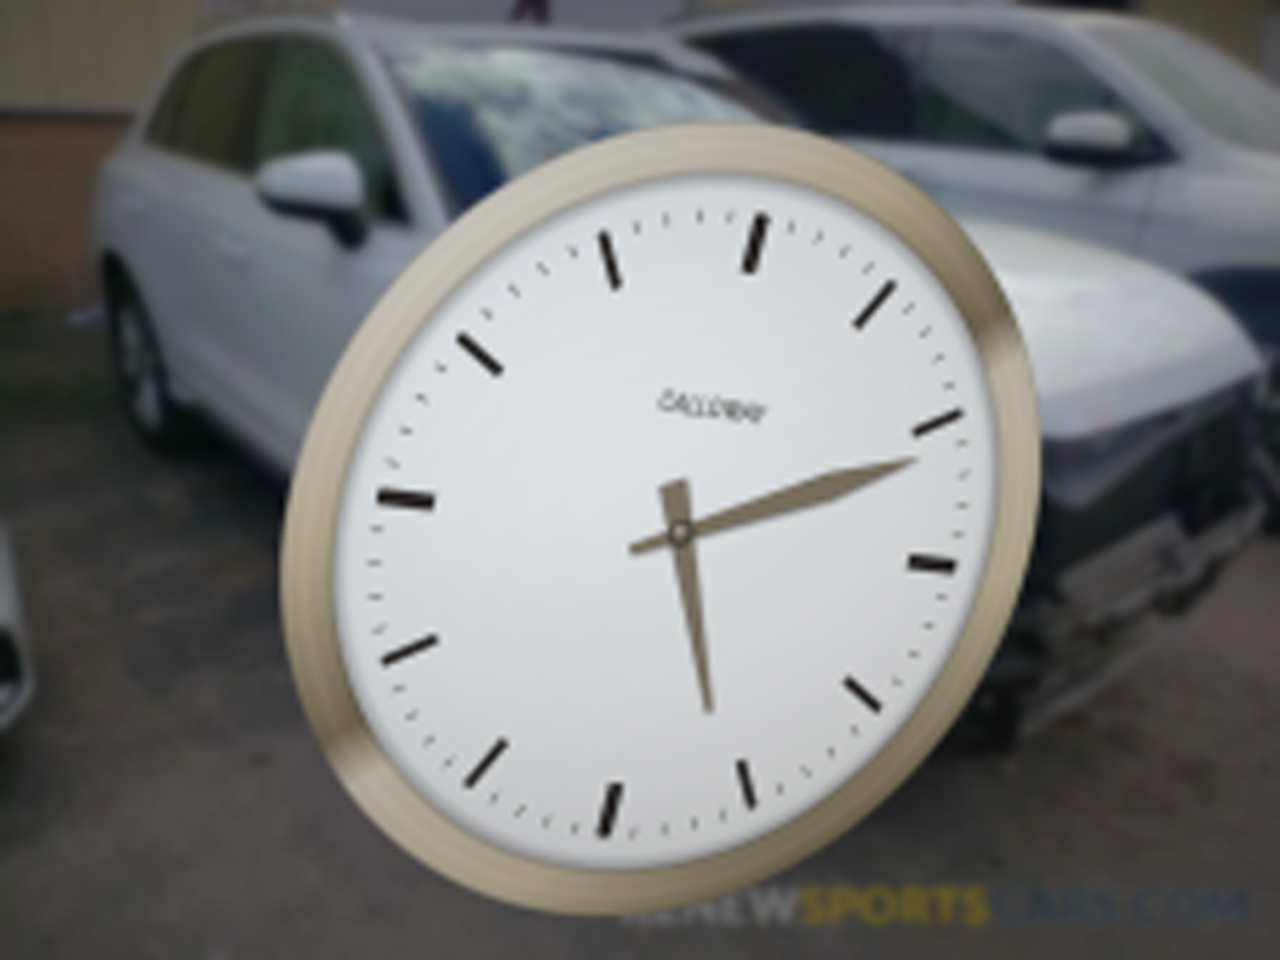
5:11
